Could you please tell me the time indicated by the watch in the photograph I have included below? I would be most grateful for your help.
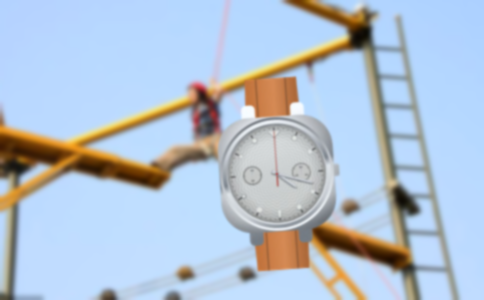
4:18
